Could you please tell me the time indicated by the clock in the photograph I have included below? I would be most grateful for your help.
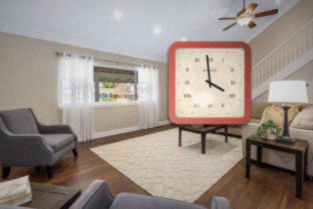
3:59
